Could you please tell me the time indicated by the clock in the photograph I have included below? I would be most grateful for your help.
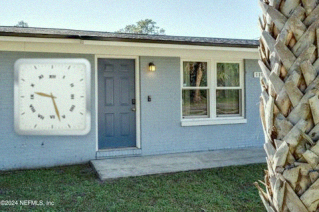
9:27
